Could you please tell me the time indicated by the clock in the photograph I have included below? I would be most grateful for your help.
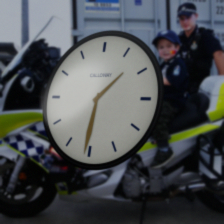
1:31
